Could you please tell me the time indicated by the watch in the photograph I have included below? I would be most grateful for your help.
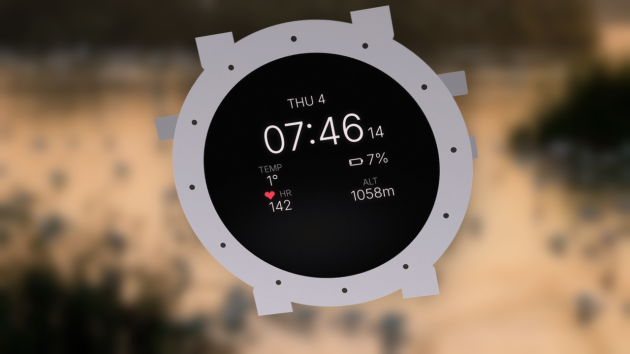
7:46:14
